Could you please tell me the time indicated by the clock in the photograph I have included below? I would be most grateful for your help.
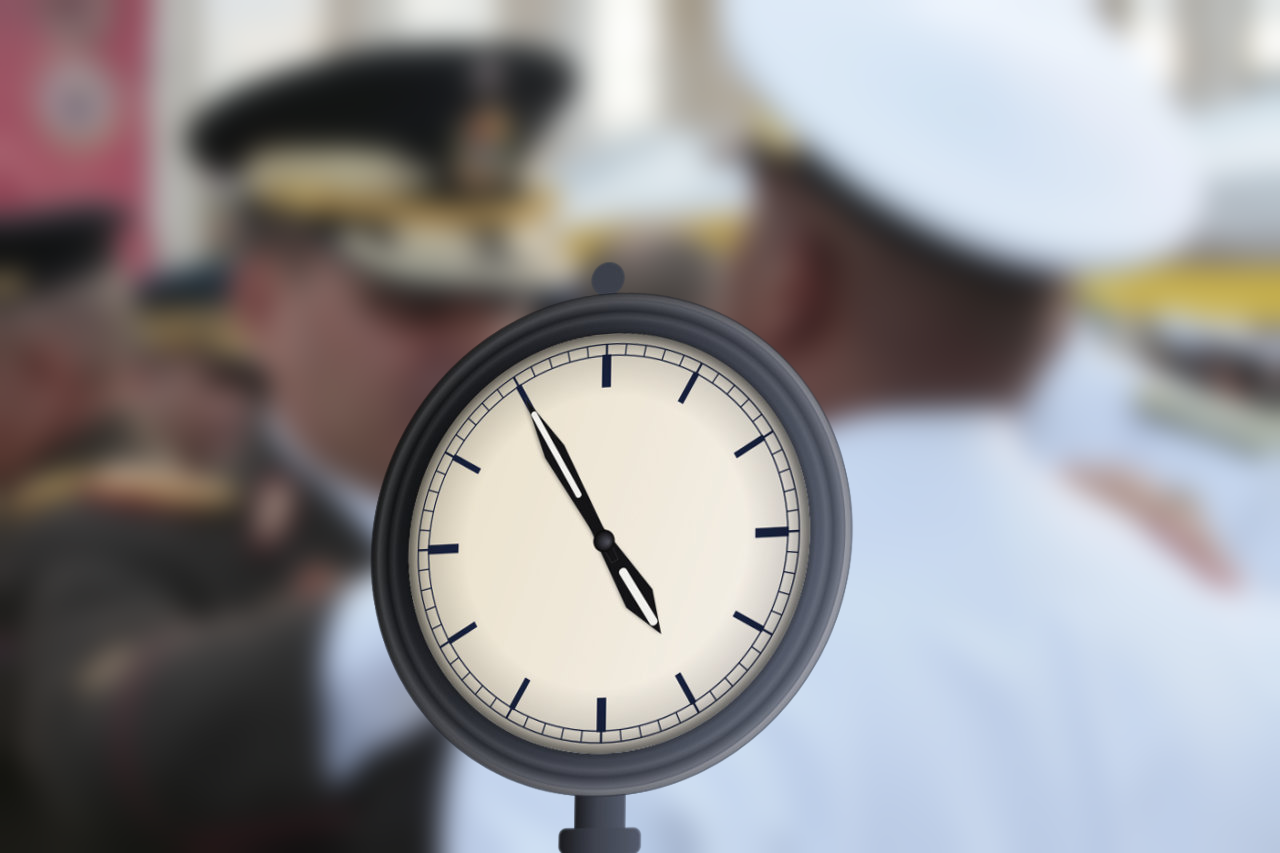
4:55
